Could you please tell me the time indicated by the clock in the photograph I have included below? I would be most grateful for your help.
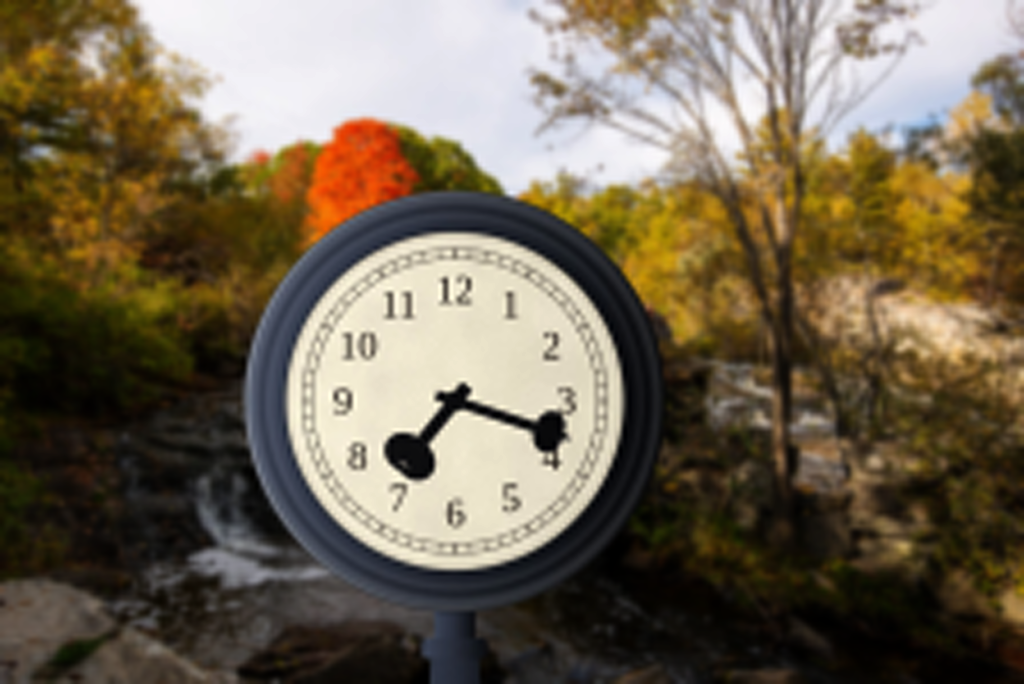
7:18
